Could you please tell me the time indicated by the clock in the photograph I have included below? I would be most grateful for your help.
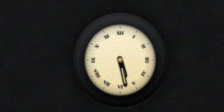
5:28
